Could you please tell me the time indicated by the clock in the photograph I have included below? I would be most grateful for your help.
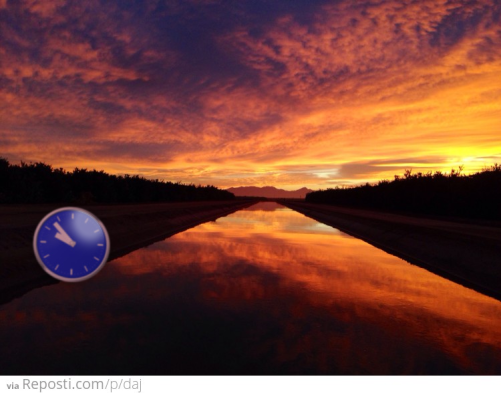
9:53
